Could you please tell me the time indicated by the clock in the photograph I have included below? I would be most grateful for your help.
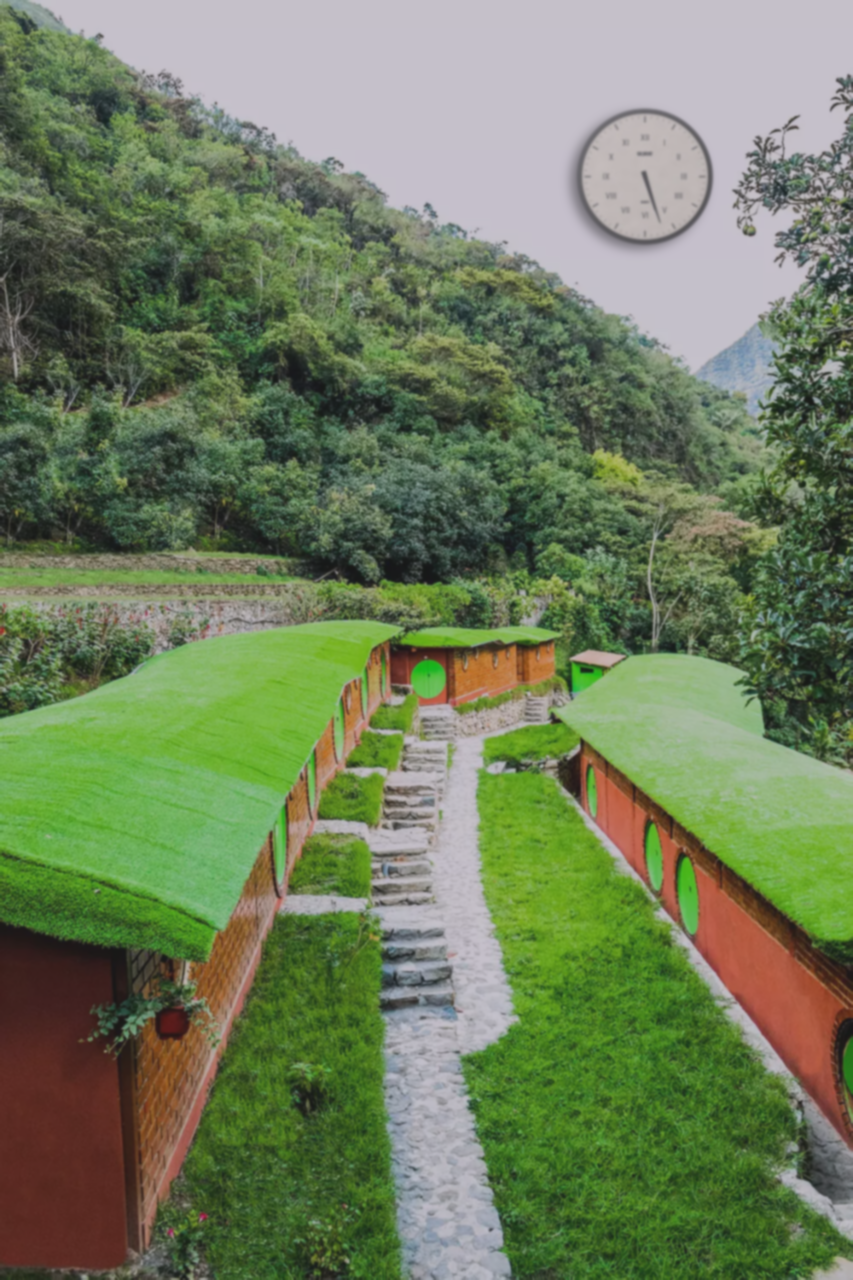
5:27
